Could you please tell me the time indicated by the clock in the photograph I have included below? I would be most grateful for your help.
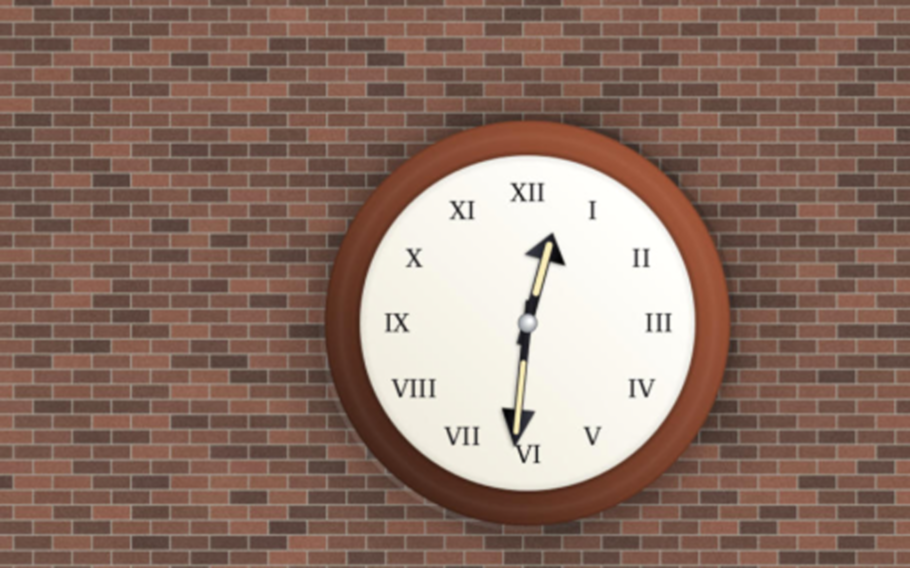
12:31
